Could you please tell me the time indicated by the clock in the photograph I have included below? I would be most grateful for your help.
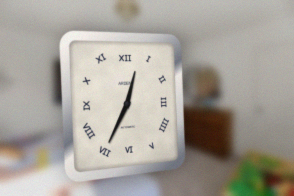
12:35
